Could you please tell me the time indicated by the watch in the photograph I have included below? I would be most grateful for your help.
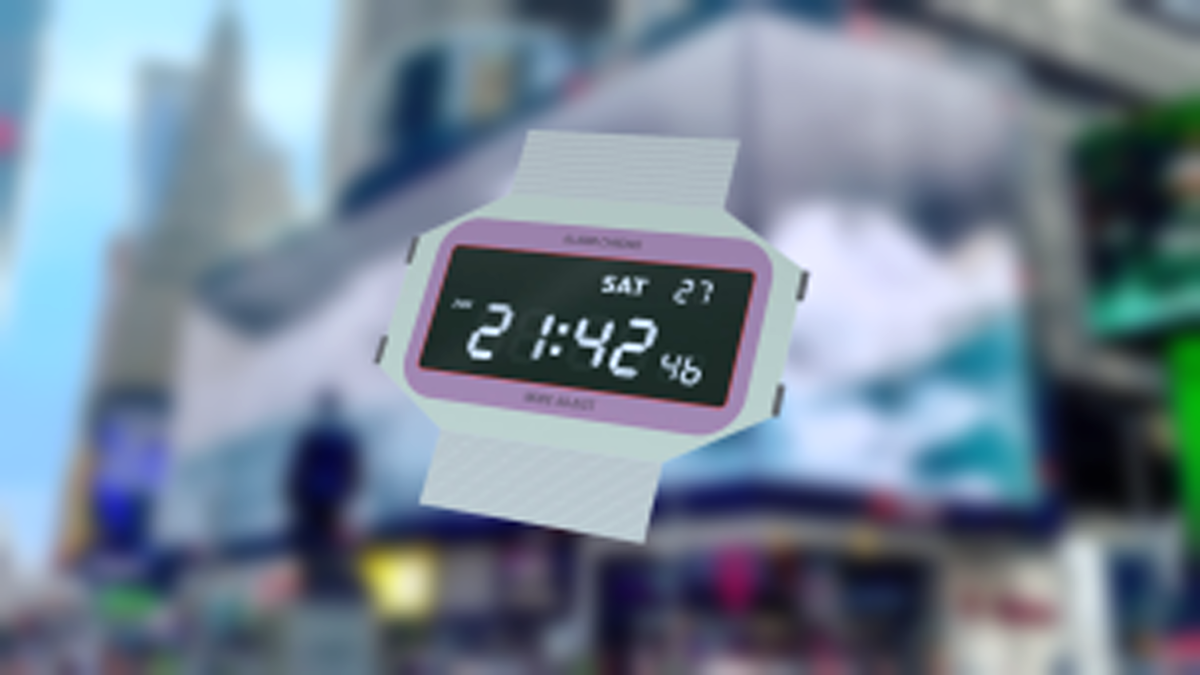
21:42:46
